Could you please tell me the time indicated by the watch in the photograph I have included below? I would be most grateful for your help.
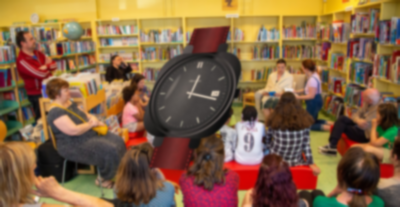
12:17
